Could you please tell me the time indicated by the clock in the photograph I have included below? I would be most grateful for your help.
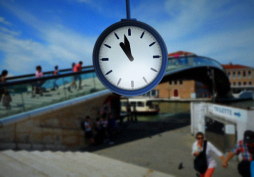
10:58
